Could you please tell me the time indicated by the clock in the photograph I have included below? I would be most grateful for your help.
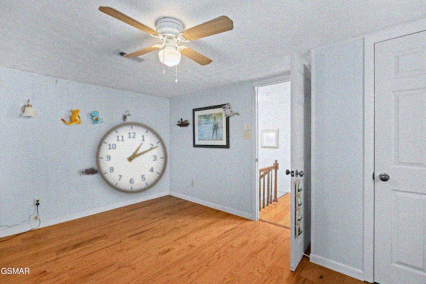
1:11
